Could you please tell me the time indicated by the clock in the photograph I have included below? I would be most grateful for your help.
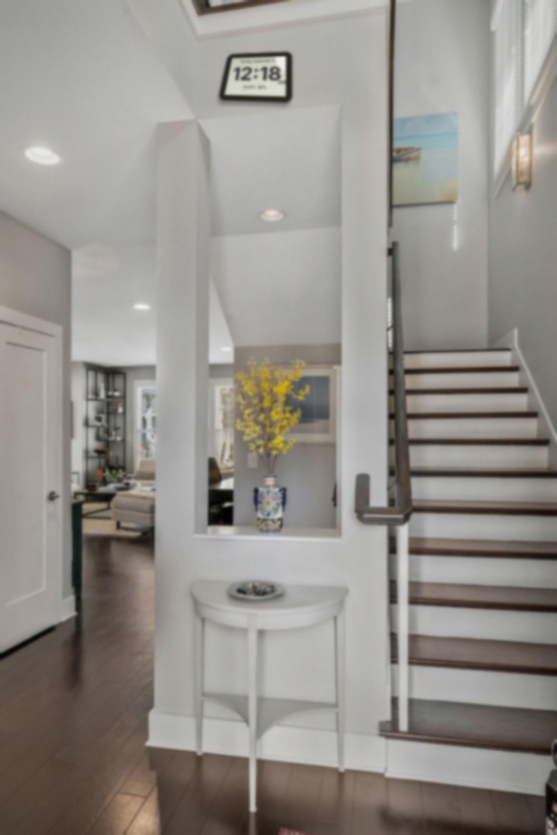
12:18
